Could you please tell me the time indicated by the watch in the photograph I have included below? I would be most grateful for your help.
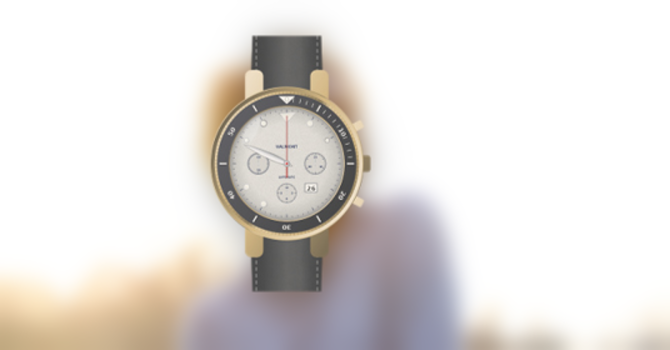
9:49
